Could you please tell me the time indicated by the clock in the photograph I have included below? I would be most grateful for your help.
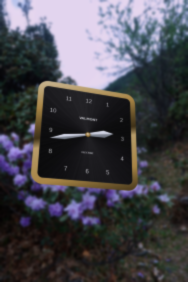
2:43
